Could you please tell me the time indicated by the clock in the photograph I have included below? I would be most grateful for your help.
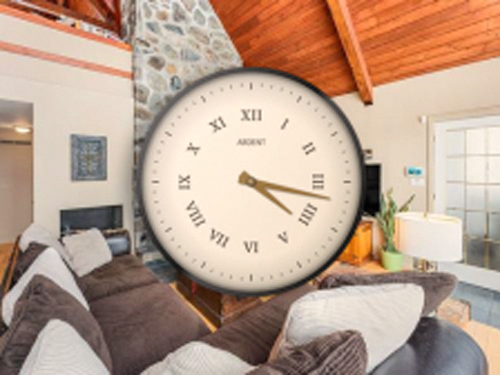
4:17
